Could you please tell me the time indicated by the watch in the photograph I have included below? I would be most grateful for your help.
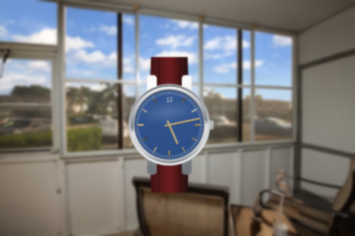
5:13
